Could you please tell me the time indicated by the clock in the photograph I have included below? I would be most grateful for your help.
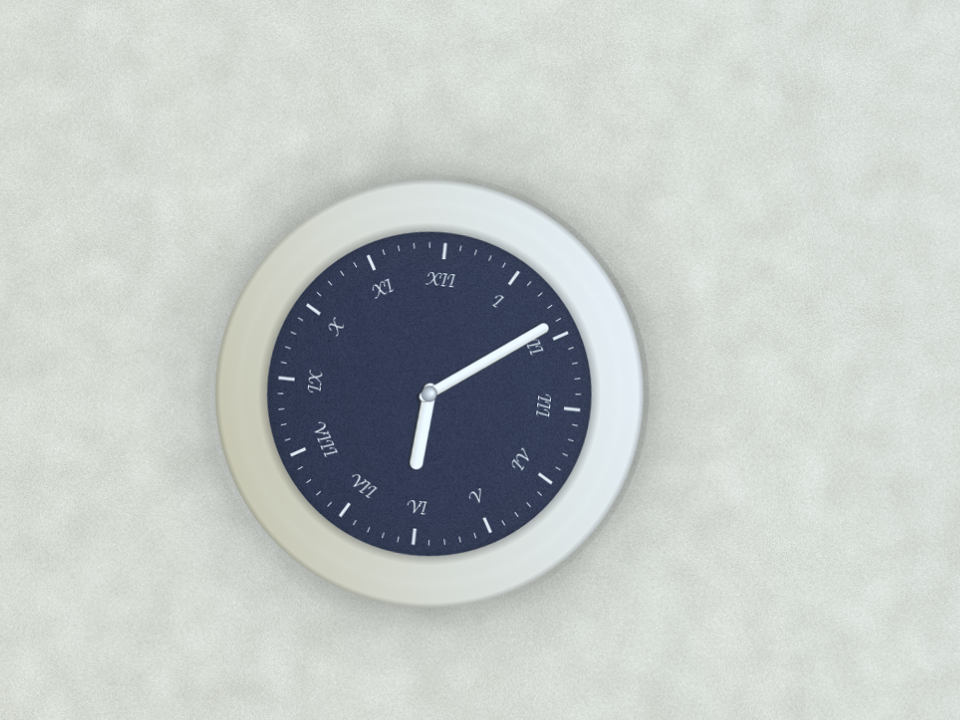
6:09
